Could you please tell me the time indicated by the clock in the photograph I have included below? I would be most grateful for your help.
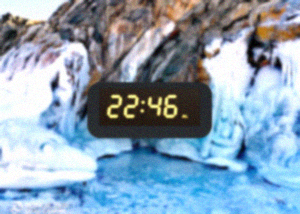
22:46
